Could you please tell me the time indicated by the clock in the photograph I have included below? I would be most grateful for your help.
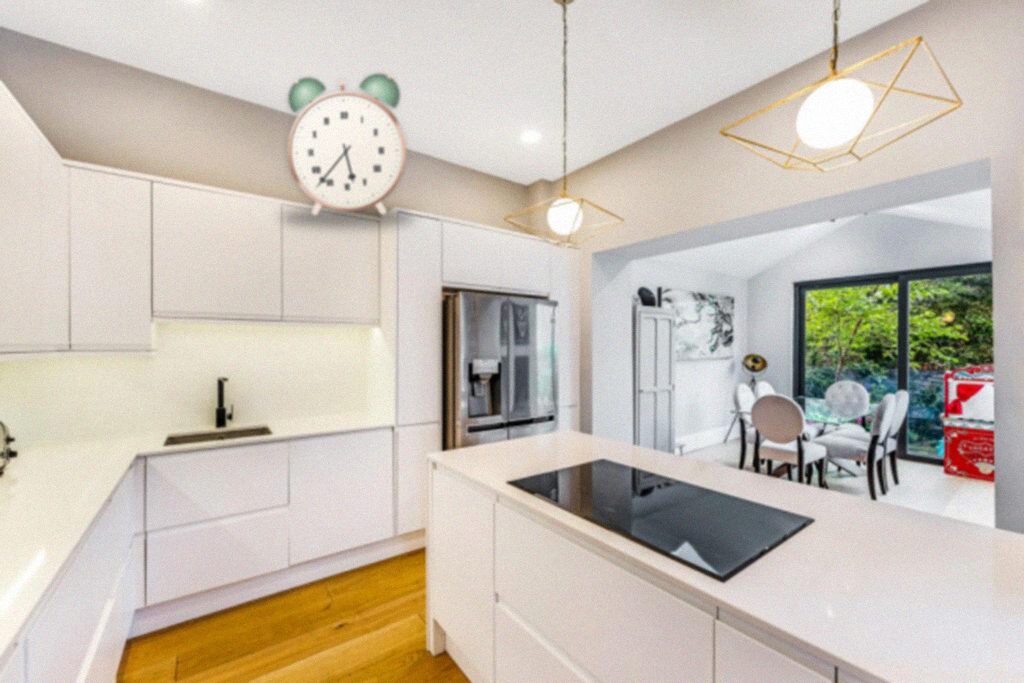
5:37
